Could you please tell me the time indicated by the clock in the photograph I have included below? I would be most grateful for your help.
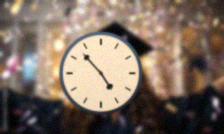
4:53
